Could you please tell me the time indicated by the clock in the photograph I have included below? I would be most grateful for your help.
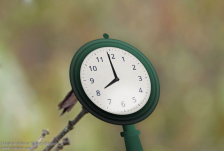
7:59
